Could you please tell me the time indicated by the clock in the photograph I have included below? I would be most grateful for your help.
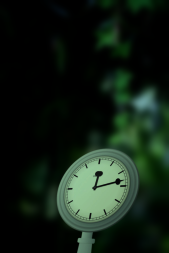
12:13
